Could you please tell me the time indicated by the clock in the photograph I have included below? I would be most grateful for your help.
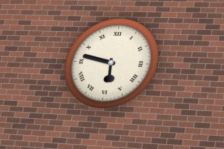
5:47
